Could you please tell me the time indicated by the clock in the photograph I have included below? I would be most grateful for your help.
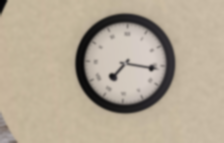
7:16
